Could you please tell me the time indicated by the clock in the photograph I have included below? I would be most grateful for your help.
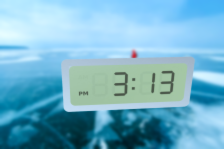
3:13
